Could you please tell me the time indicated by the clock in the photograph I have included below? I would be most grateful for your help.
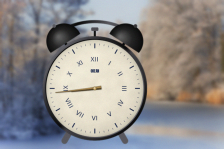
8:44
